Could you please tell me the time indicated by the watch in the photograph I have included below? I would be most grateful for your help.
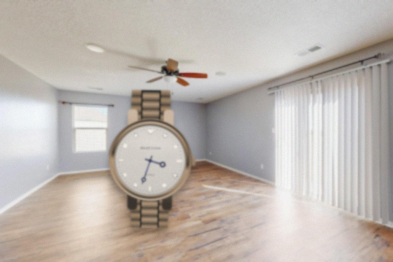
3:33
